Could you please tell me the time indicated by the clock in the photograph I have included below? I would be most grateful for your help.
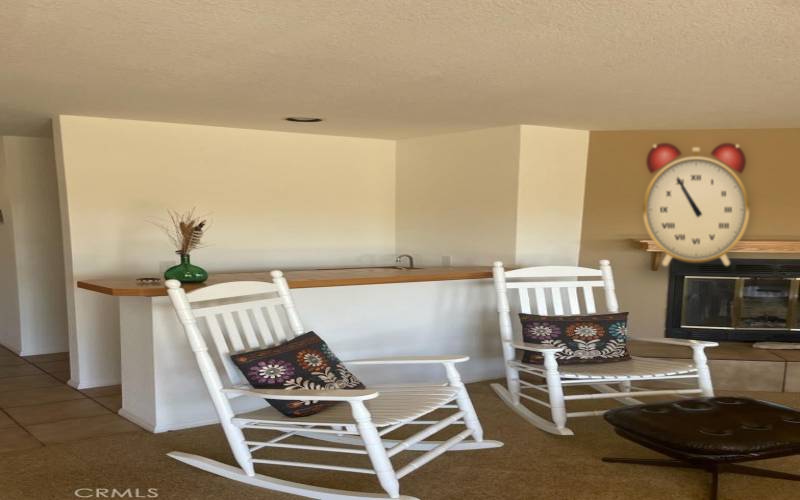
10:55
